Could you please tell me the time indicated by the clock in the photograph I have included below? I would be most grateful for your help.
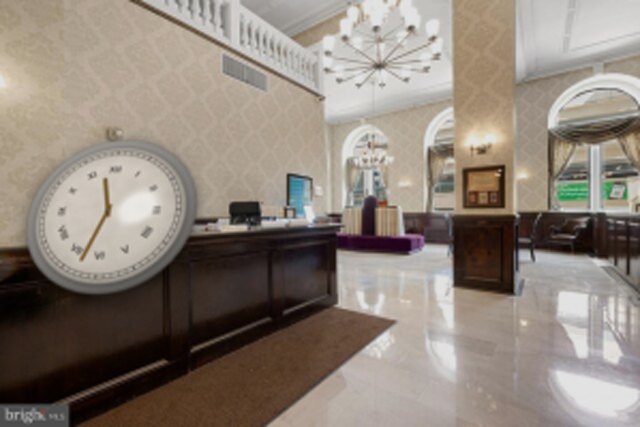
11:33
